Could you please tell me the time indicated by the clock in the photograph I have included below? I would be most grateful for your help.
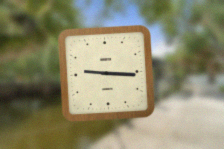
9:16
